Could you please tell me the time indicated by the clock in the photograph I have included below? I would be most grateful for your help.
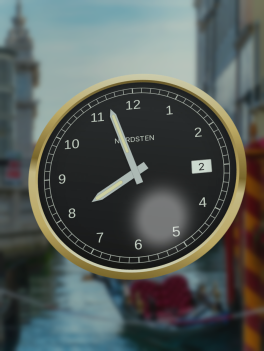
7:57
